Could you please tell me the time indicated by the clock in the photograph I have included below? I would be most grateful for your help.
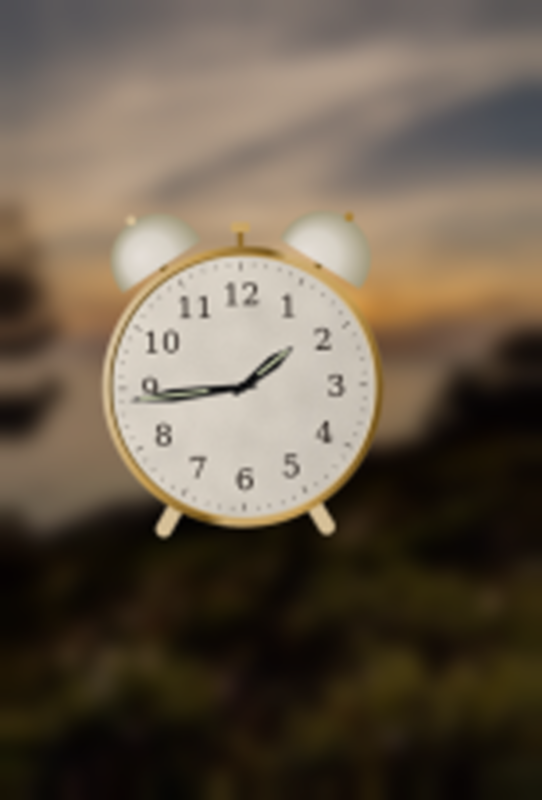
1:44
